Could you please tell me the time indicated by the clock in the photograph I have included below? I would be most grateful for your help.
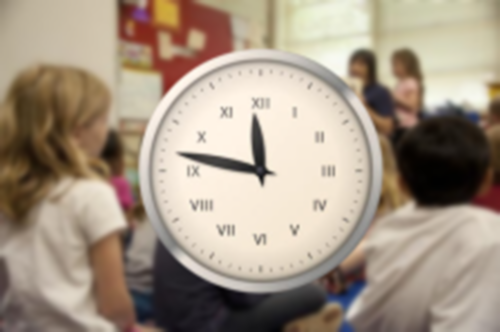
11:47
